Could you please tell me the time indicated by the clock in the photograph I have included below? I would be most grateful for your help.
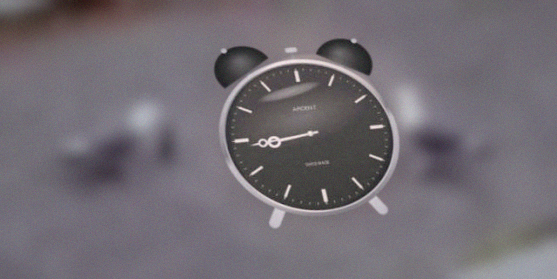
8:44
